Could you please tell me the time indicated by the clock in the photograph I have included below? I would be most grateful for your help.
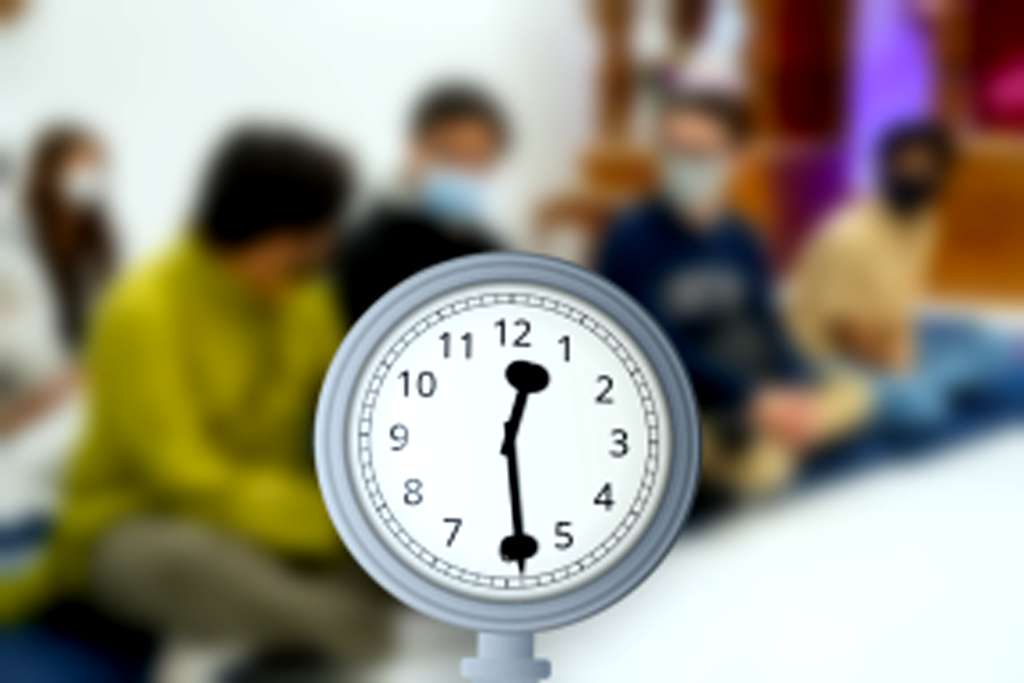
12:29
